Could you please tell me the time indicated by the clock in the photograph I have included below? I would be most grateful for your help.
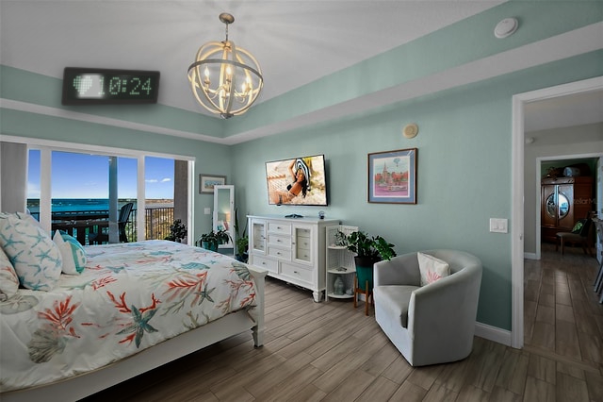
10:24
